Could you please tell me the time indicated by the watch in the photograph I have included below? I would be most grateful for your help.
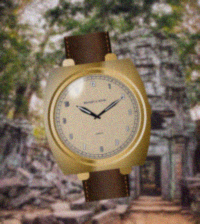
10:10
